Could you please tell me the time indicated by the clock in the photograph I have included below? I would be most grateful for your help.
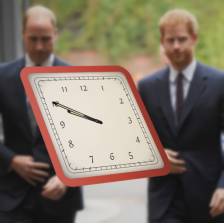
9:50
